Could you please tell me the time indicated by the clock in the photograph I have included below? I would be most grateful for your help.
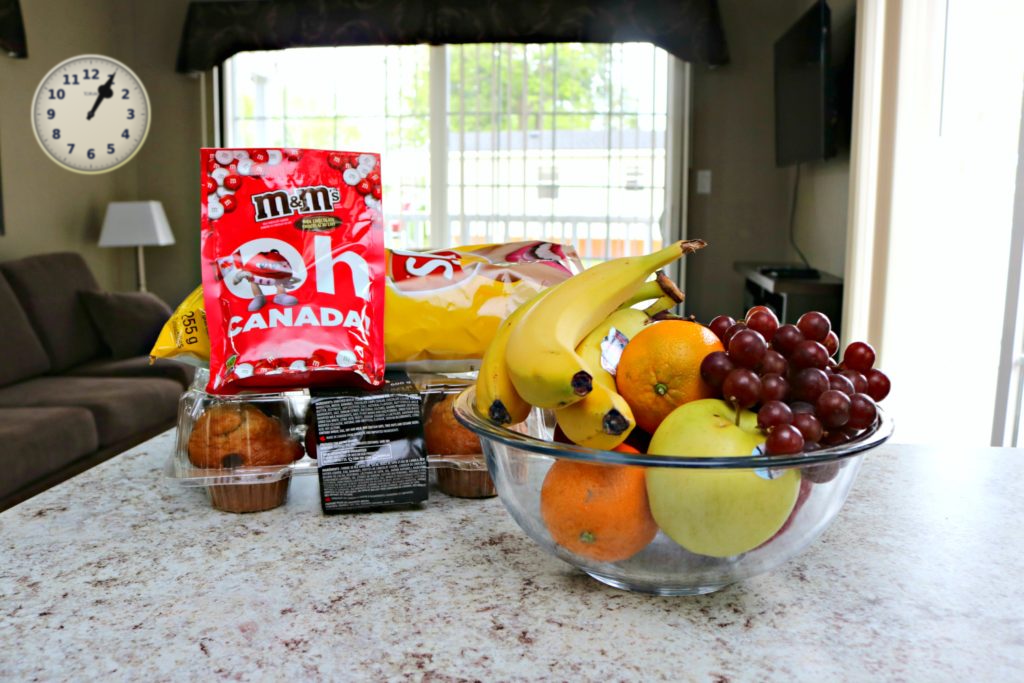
1:05
